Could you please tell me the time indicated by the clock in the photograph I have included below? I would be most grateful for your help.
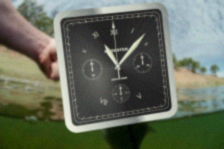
11:08
